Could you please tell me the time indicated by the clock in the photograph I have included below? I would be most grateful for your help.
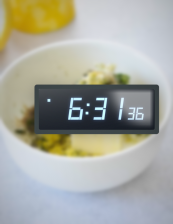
6:31:36
